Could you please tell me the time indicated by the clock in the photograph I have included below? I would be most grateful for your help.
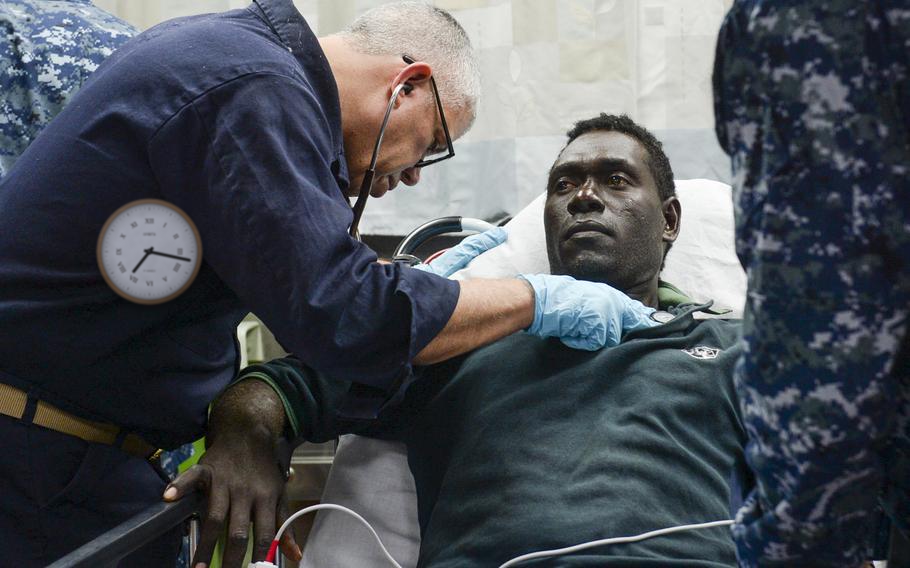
7:17
